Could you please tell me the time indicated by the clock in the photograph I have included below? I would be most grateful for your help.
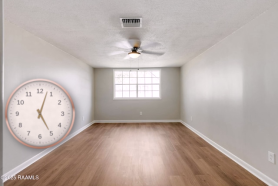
5:03
